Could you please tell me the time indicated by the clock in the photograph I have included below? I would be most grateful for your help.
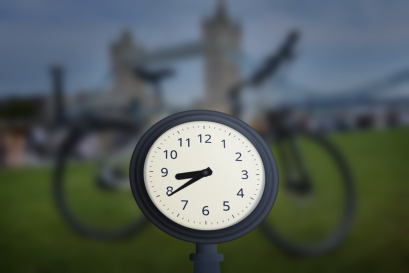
8:39
